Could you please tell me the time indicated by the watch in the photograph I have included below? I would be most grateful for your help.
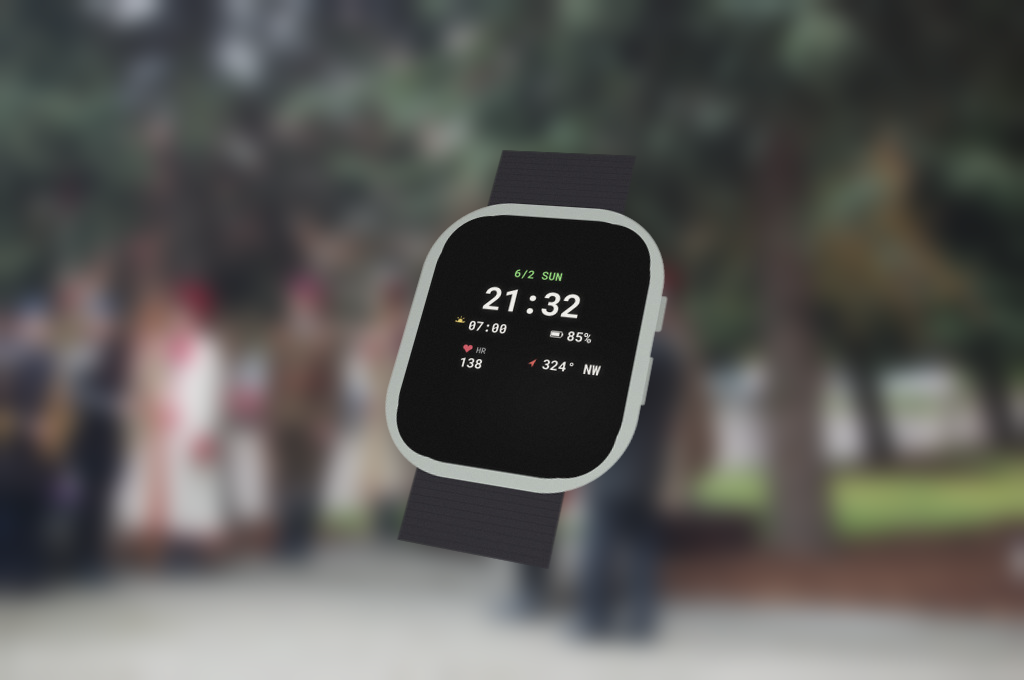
21:32
